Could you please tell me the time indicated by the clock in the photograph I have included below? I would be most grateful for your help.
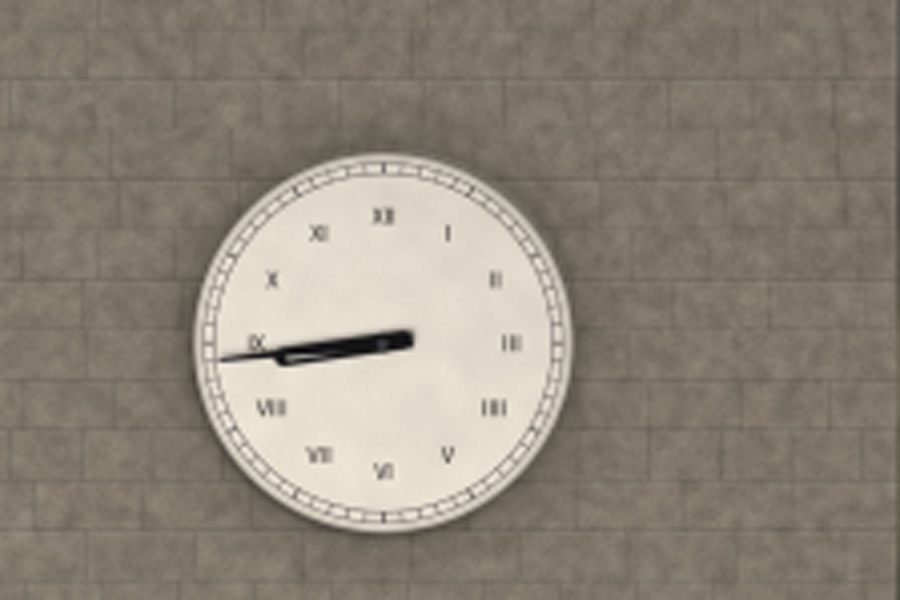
8:44
